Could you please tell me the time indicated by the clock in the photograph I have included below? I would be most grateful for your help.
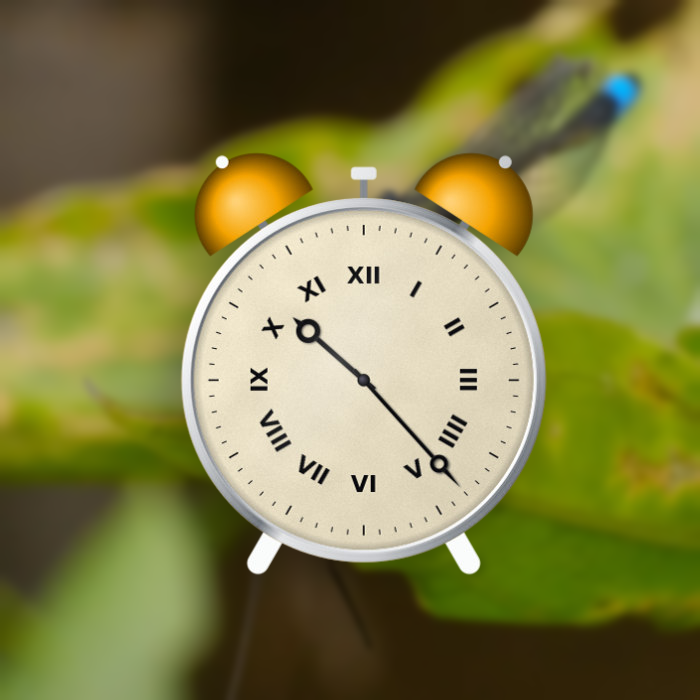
10:23
